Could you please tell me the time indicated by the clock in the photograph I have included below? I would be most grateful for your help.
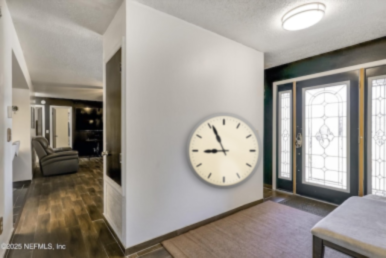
8:56
